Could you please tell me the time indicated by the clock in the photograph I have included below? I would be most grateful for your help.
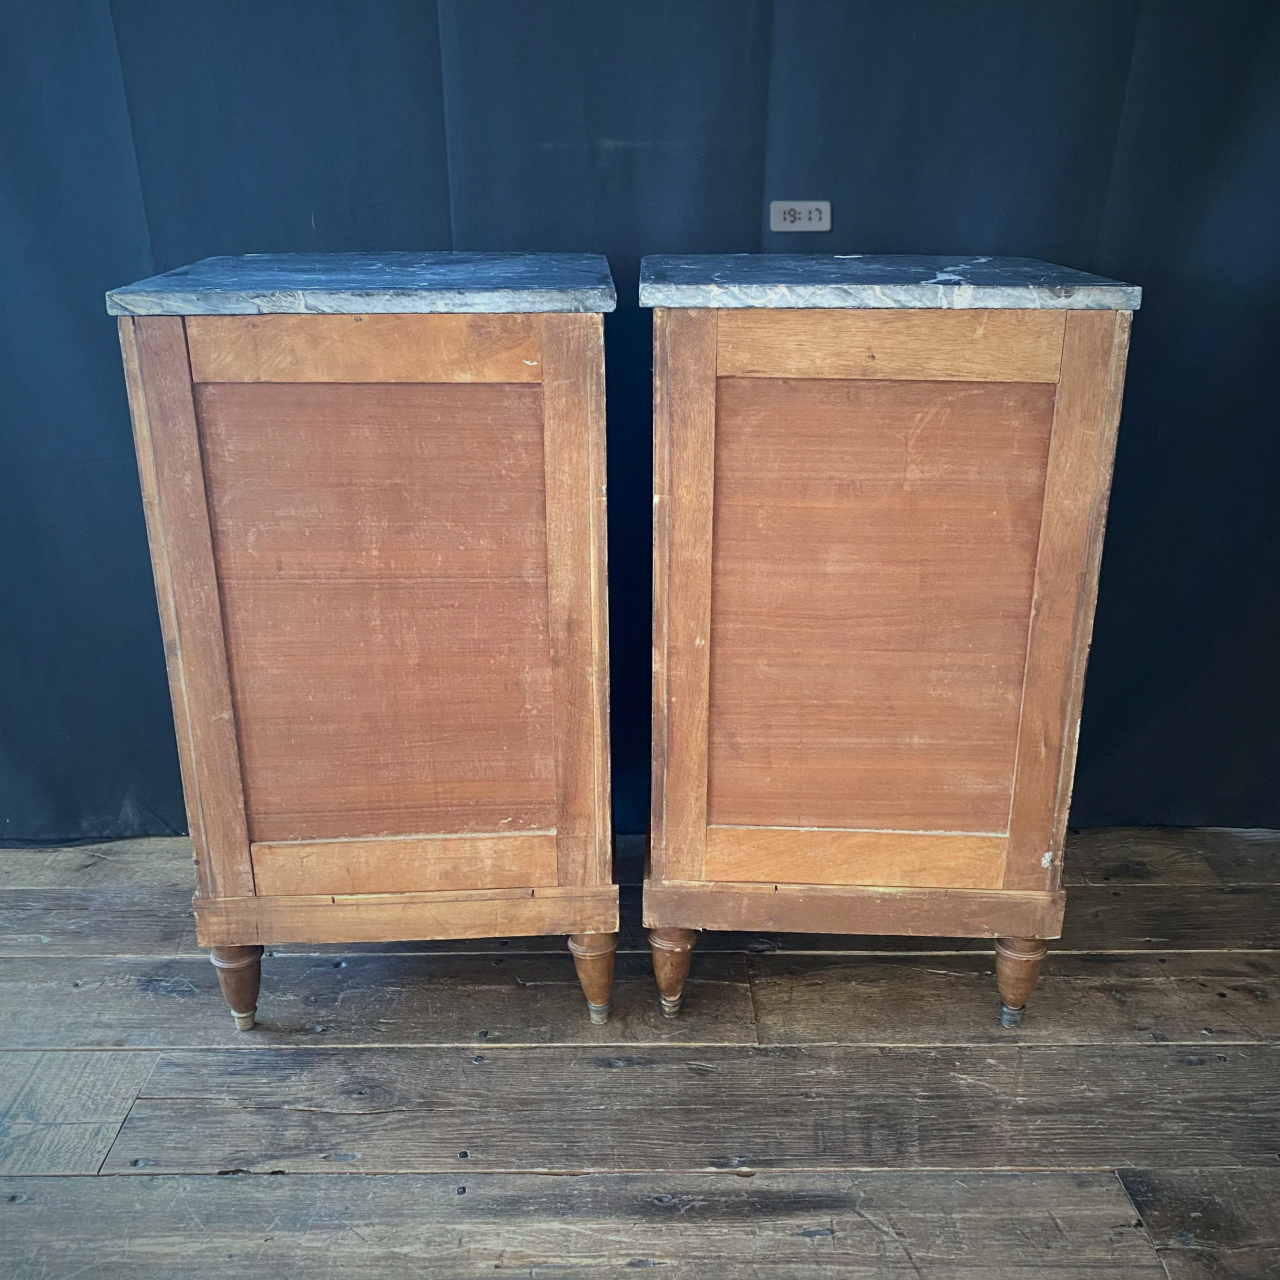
19:17
